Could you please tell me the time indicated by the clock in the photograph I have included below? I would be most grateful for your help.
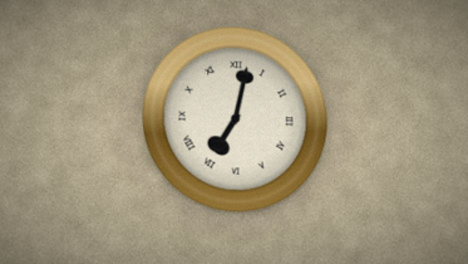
7:02
